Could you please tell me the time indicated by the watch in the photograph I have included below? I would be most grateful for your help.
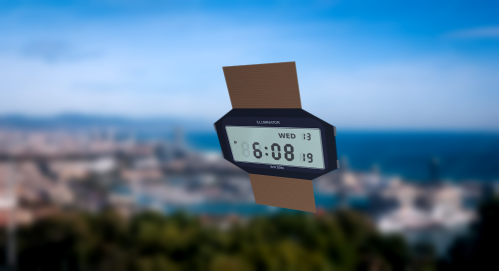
6:08:19
